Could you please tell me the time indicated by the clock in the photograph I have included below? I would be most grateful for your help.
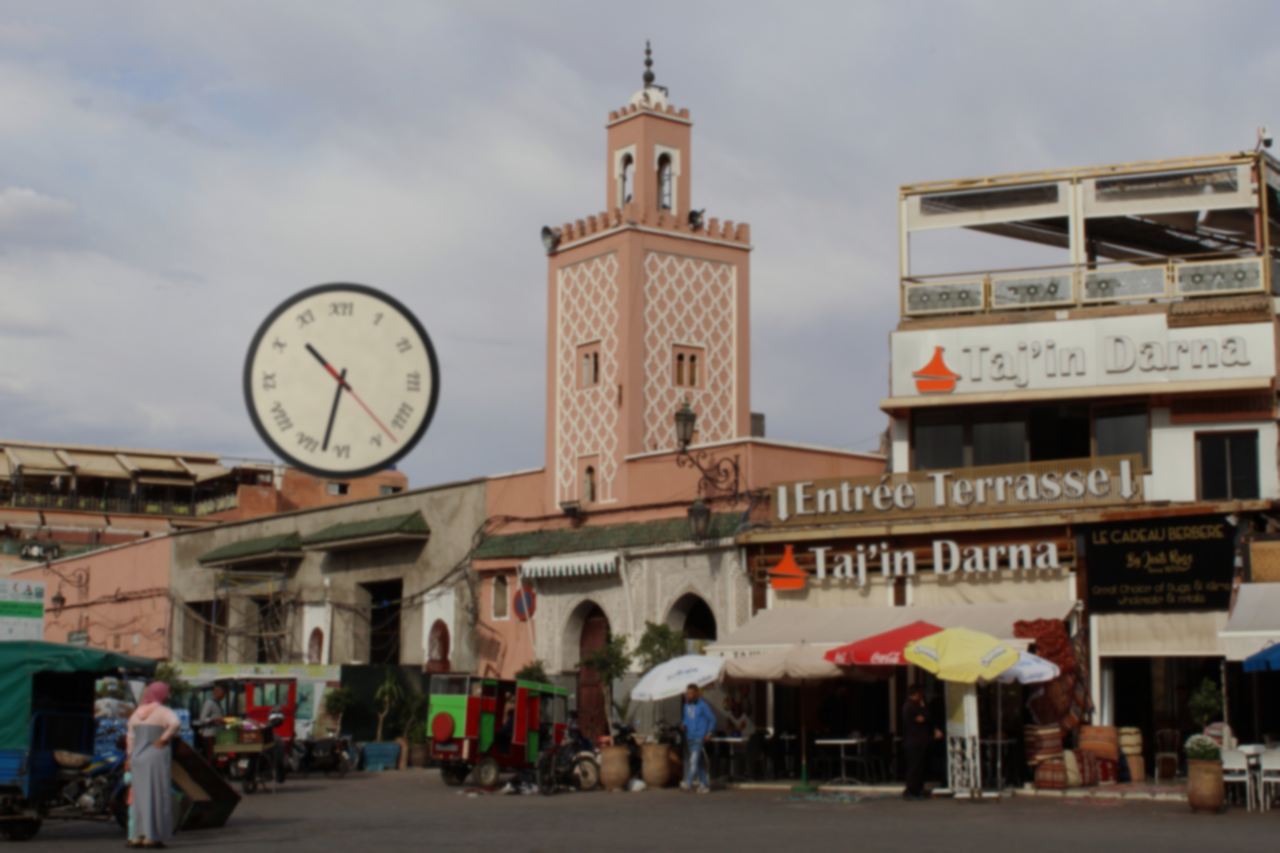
10:32:23
